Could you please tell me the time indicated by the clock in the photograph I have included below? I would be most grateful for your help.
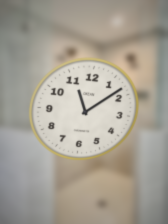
11:08
